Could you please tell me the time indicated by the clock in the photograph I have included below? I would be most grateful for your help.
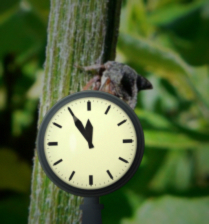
11:55
